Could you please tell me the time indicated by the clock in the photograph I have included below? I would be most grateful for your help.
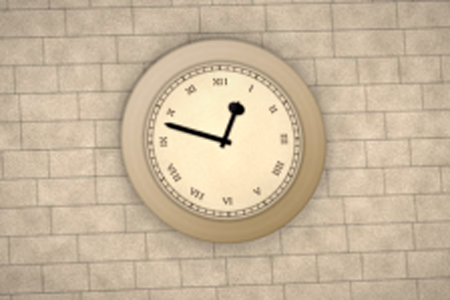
12:48
